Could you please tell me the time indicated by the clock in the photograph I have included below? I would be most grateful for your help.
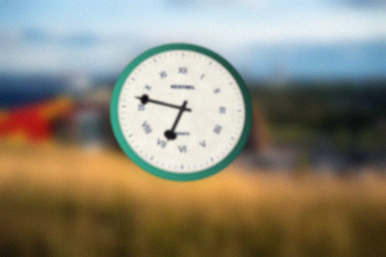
6:47
